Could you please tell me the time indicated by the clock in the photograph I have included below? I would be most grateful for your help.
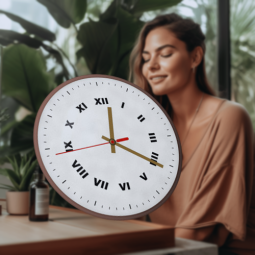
12:20:44
